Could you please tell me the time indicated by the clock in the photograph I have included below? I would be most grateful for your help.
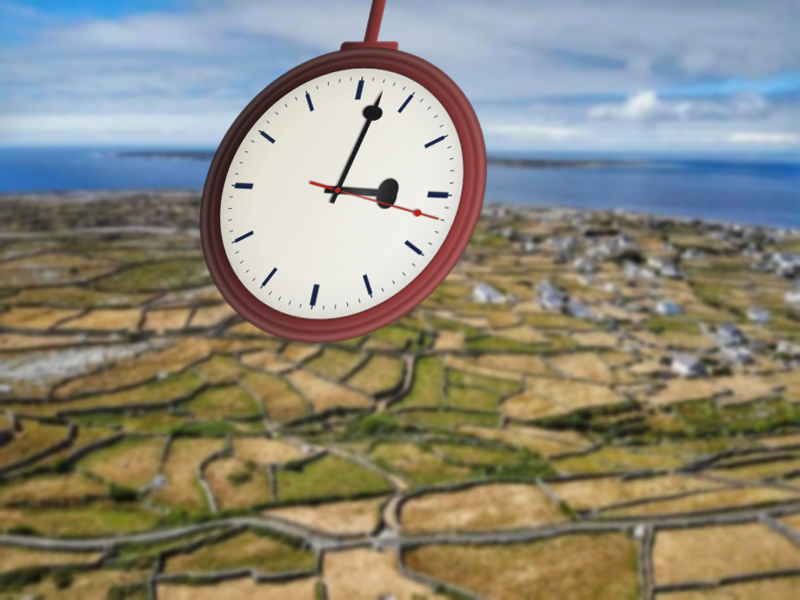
3:02:17
